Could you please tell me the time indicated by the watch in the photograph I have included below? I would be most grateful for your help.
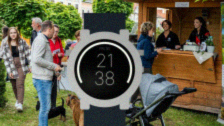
21:38
